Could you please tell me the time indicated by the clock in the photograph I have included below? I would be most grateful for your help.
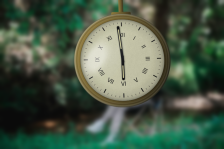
5:59
